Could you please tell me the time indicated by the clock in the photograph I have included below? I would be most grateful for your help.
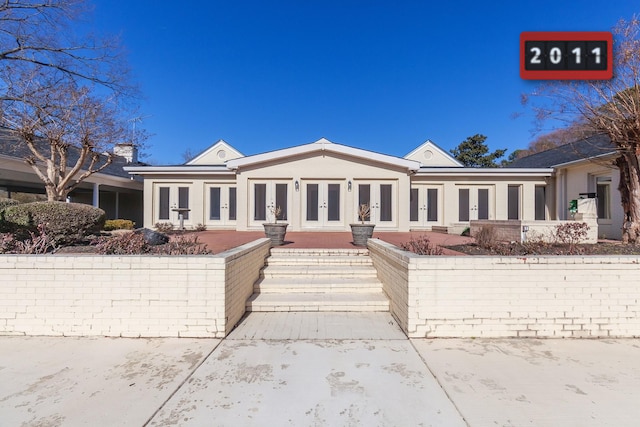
20:11
